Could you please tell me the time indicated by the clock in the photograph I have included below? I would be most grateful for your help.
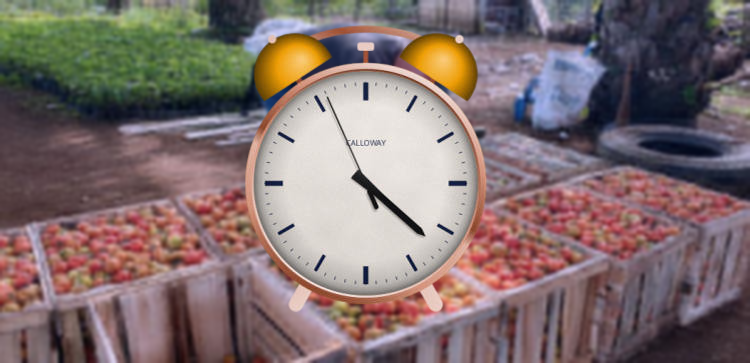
4:21:56
